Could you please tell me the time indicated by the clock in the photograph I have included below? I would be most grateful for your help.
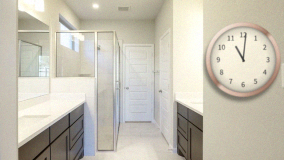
11:01
